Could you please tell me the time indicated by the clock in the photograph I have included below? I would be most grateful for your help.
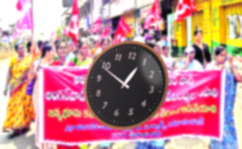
12:49
